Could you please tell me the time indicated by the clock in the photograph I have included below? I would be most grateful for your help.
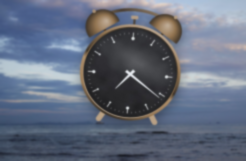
7:21
